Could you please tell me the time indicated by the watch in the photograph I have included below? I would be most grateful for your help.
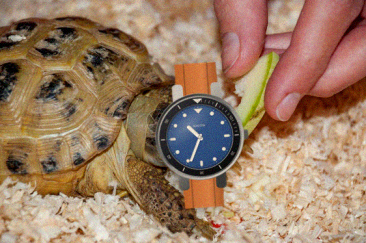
10:34
